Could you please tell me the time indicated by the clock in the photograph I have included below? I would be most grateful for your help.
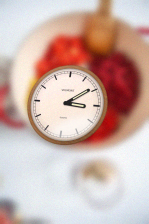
3:09
